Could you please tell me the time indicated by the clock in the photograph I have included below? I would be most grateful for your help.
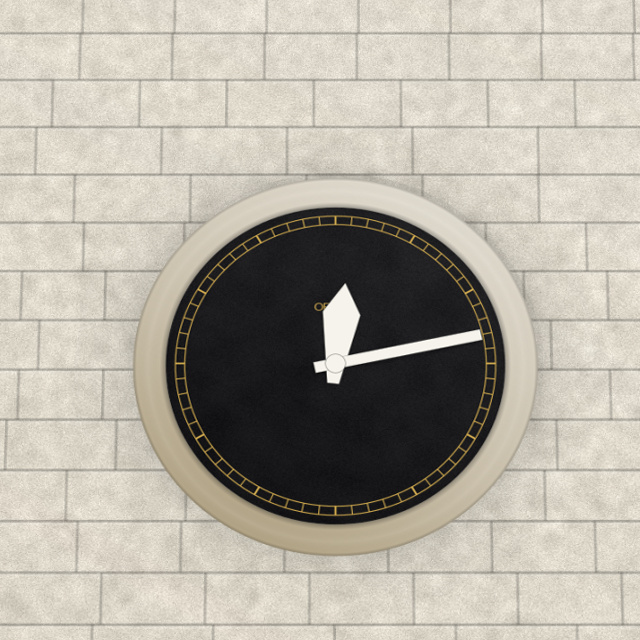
12:13
